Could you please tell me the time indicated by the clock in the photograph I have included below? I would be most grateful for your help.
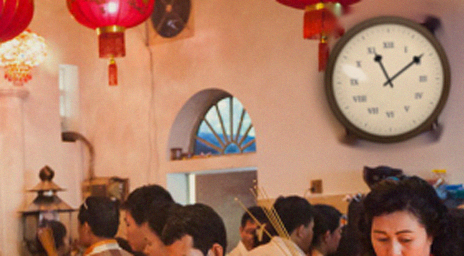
11:09
